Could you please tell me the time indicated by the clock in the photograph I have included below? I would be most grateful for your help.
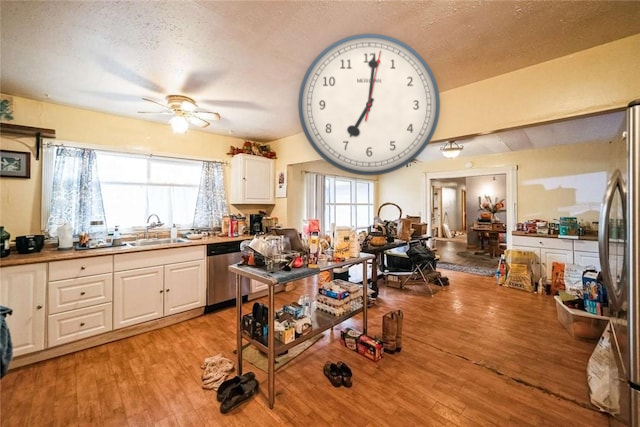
7:01:02
